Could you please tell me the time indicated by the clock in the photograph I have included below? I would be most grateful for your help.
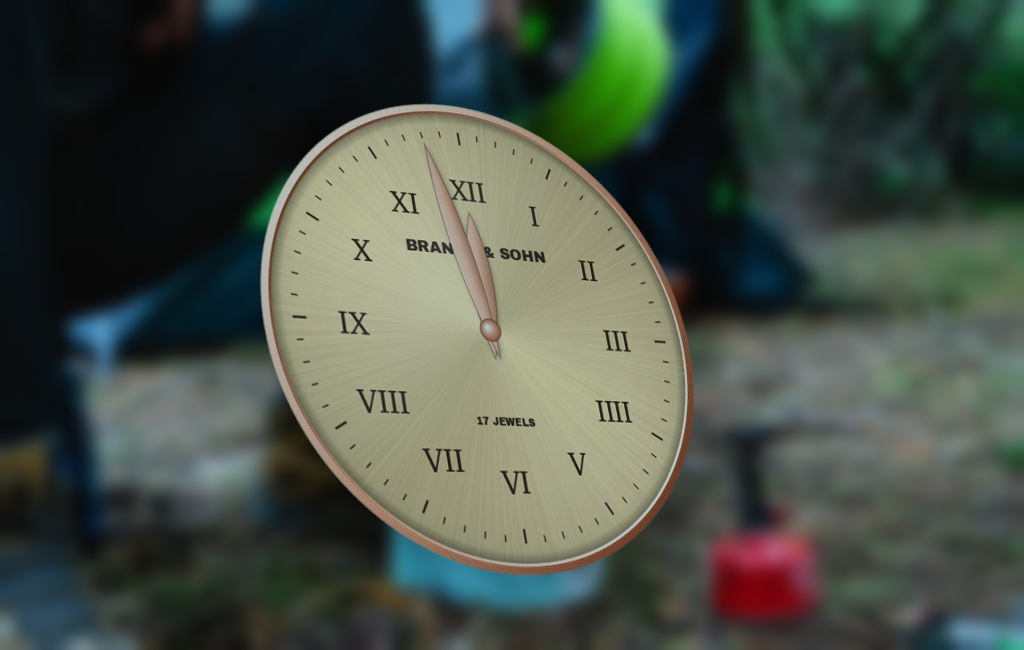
11:58
